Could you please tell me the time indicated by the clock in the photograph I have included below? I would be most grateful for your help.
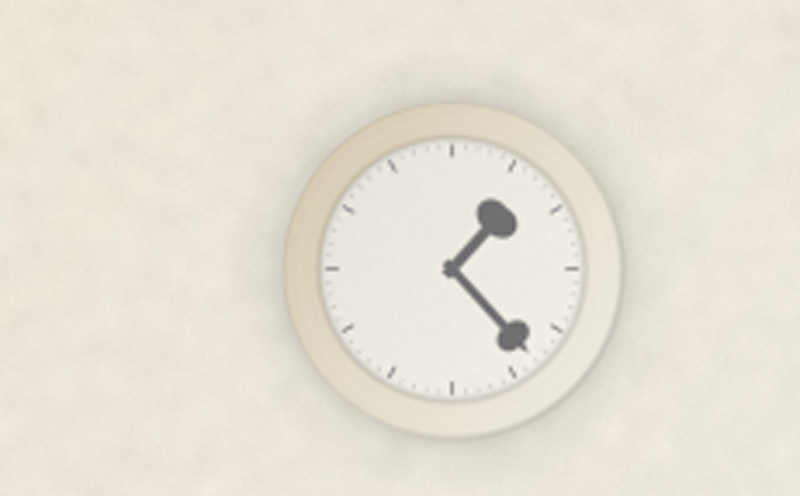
1:23
